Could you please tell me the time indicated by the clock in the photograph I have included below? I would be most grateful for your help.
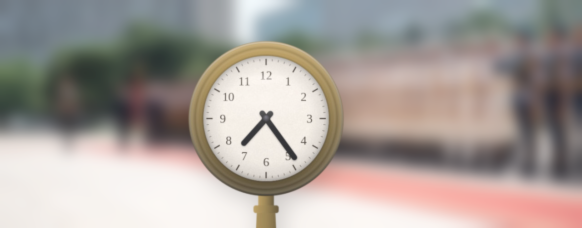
7:24
